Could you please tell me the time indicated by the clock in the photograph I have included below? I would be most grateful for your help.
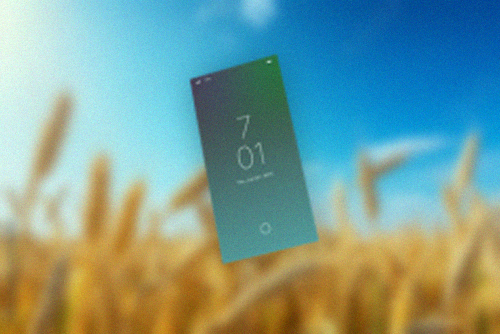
7:01
